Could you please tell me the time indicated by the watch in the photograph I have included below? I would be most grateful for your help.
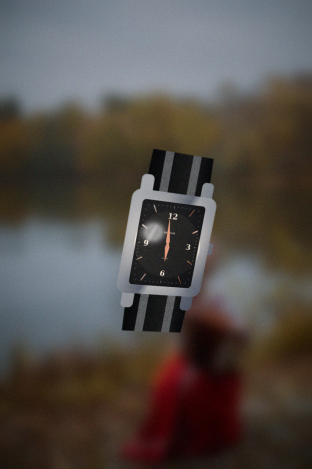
5:59
